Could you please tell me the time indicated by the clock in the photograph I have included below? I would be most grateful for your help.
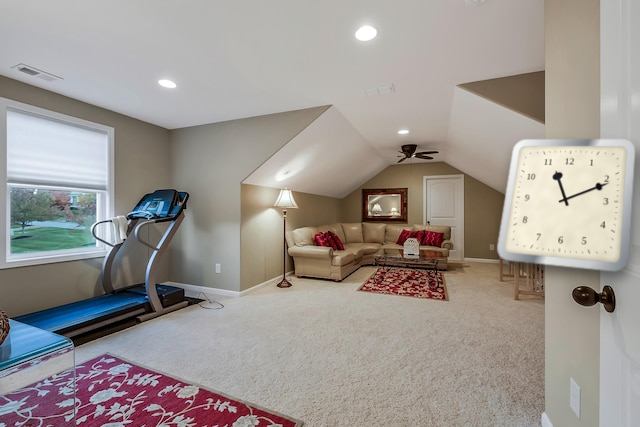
11:11
